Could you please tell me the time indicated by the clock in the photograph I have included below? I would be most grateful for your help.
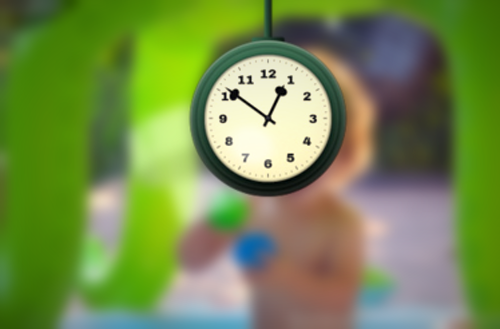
12:51
